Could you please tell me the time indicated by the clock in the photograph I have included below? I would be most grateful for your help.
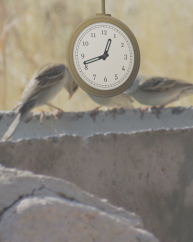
12:42
